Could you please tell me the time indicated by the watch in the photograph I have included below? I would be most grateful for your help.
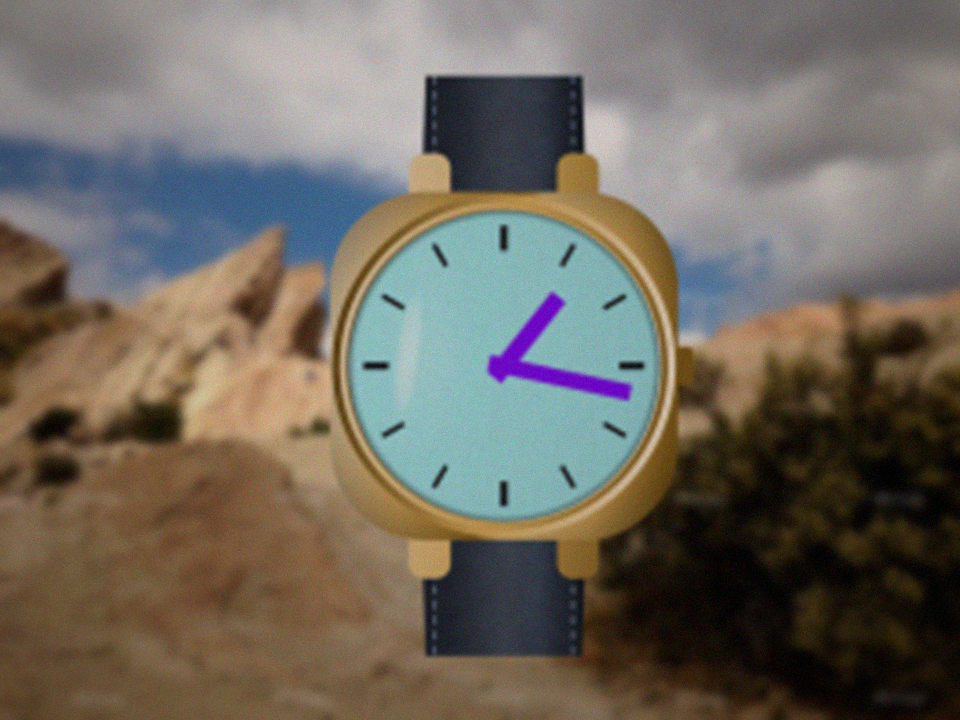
1:17
